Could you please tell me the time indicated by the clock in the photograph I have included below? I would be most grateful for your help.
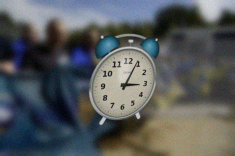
3:04
